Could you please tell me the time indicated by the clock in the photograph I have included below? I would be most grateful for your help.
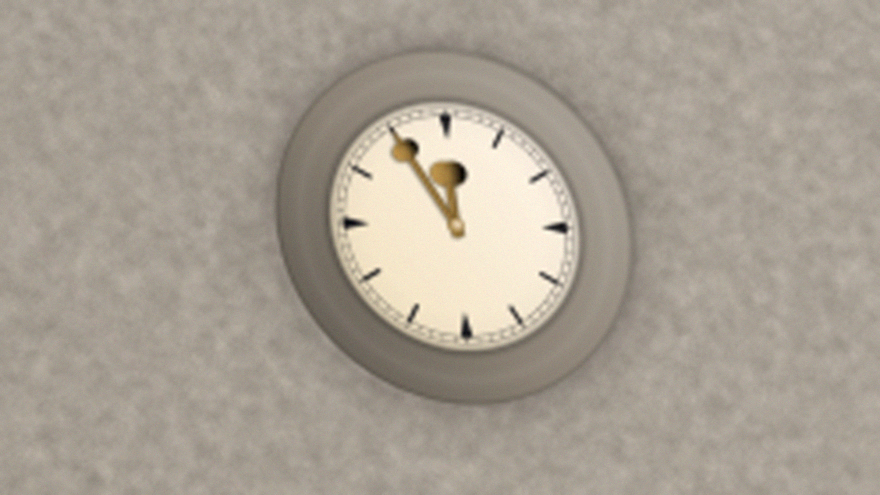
11:55
